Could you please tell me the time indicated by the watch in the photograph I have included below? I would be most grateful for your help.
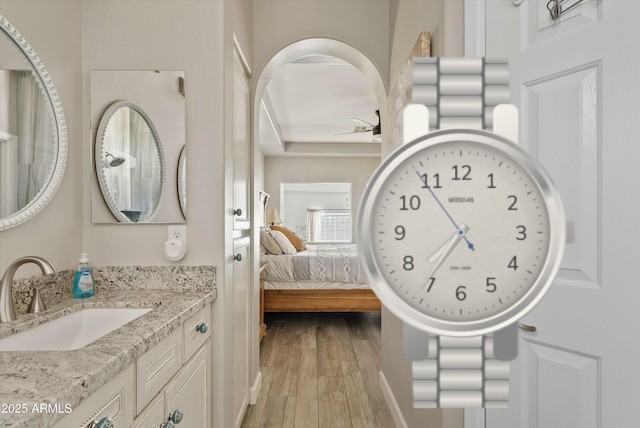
7:35:54
